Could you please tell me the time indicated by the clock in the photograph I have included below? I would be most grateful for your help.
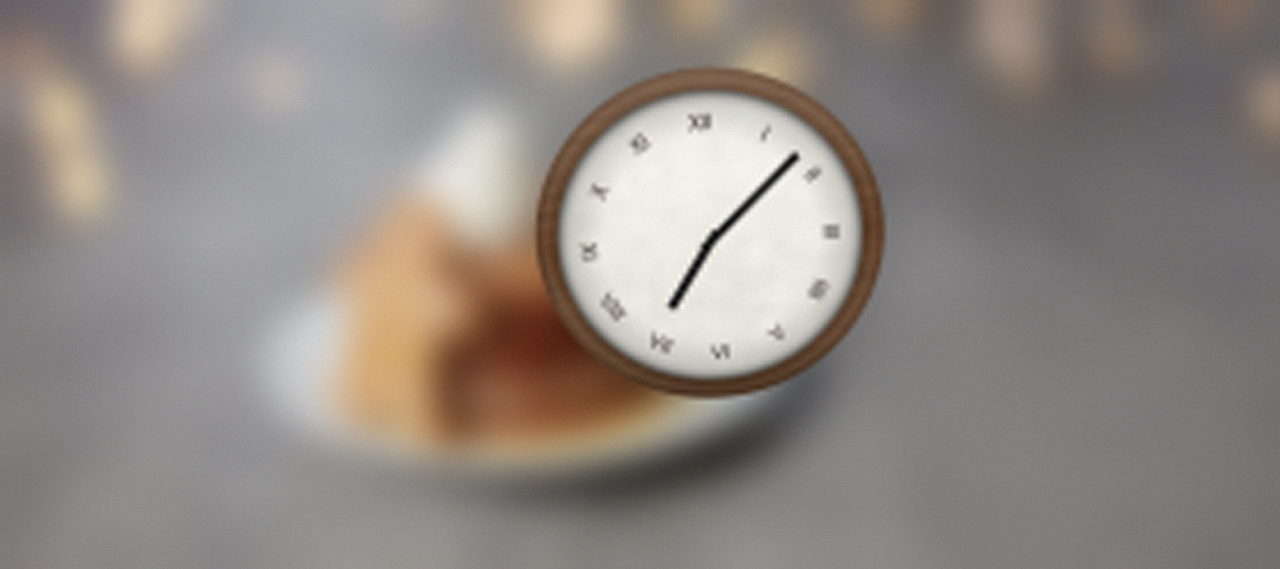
7:08
